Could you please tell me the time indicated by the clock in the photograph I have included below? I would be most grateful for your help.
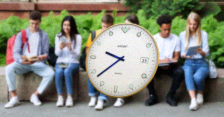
9:38
